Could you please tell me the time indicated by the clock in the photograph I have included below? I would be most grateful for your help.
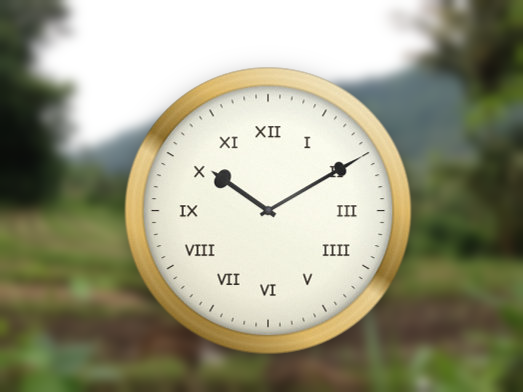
10:10
